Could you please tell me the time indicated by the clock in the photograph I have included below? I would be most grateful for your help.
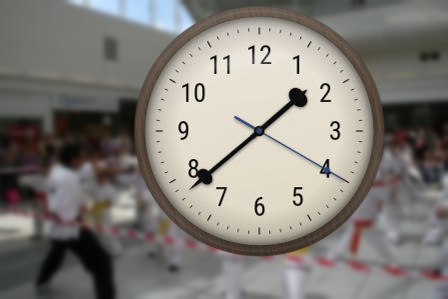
1:38:20
